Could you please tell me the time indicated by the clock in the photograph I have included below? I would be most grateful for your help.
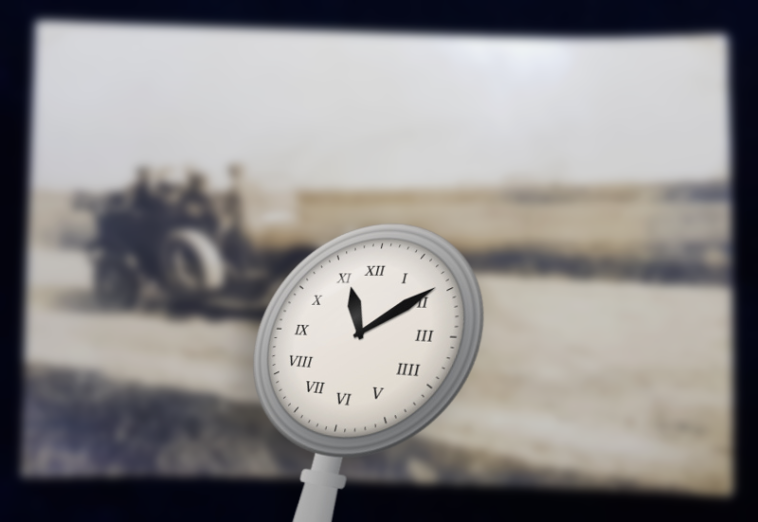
11:09
